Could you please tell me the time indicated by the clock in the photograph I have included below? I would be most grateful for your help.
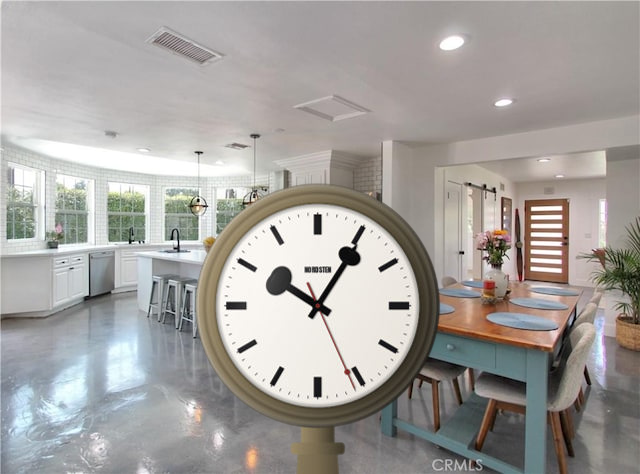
10:05:26
